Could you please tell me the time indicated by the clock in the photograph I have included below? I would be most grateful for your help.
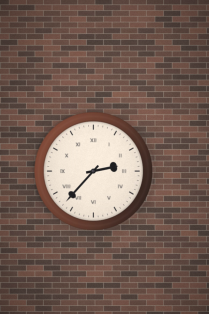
2:37
